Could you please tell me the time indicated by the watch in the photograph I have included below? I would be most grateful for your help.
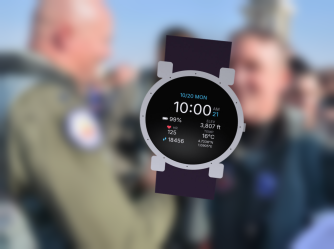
10:00
